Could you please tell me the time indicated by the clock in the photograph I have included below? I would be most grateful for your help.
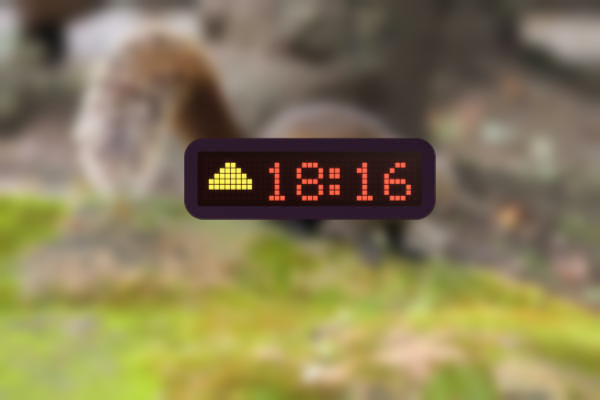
18:16
